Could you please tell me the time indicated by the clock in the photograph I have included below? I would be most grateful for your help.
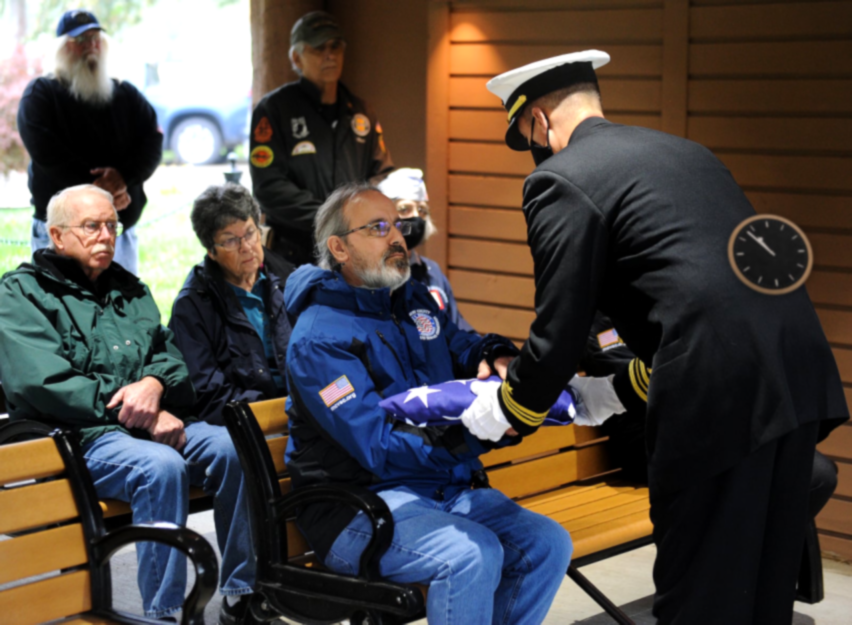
10:53
